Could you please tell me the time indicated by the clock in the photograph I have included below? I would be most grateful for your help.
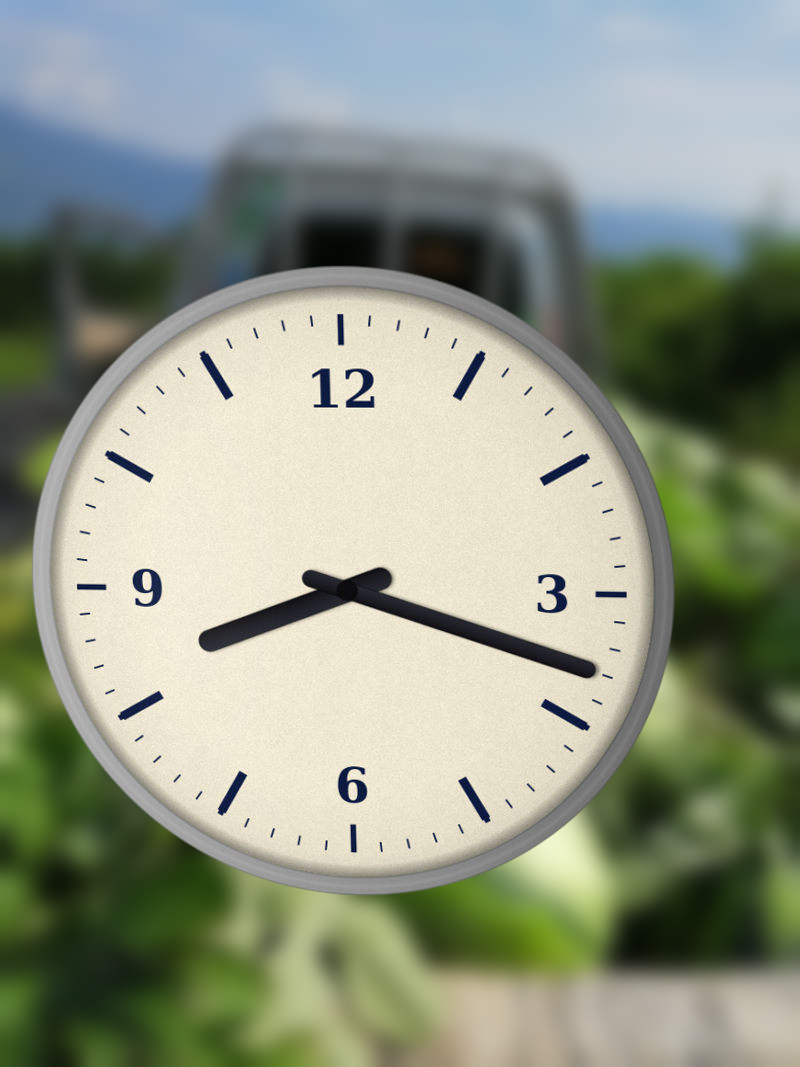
8:18
